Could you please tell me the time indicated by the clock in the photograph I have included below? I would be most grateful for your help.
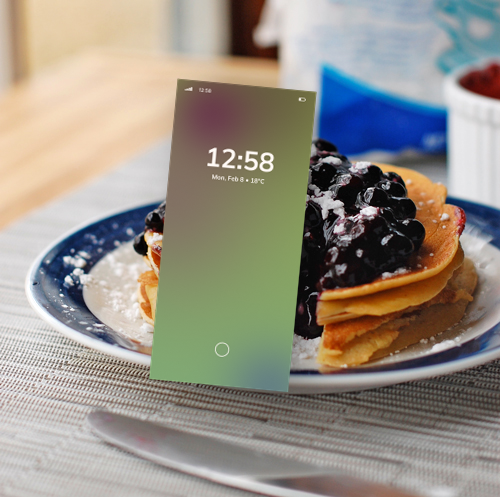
12:58
